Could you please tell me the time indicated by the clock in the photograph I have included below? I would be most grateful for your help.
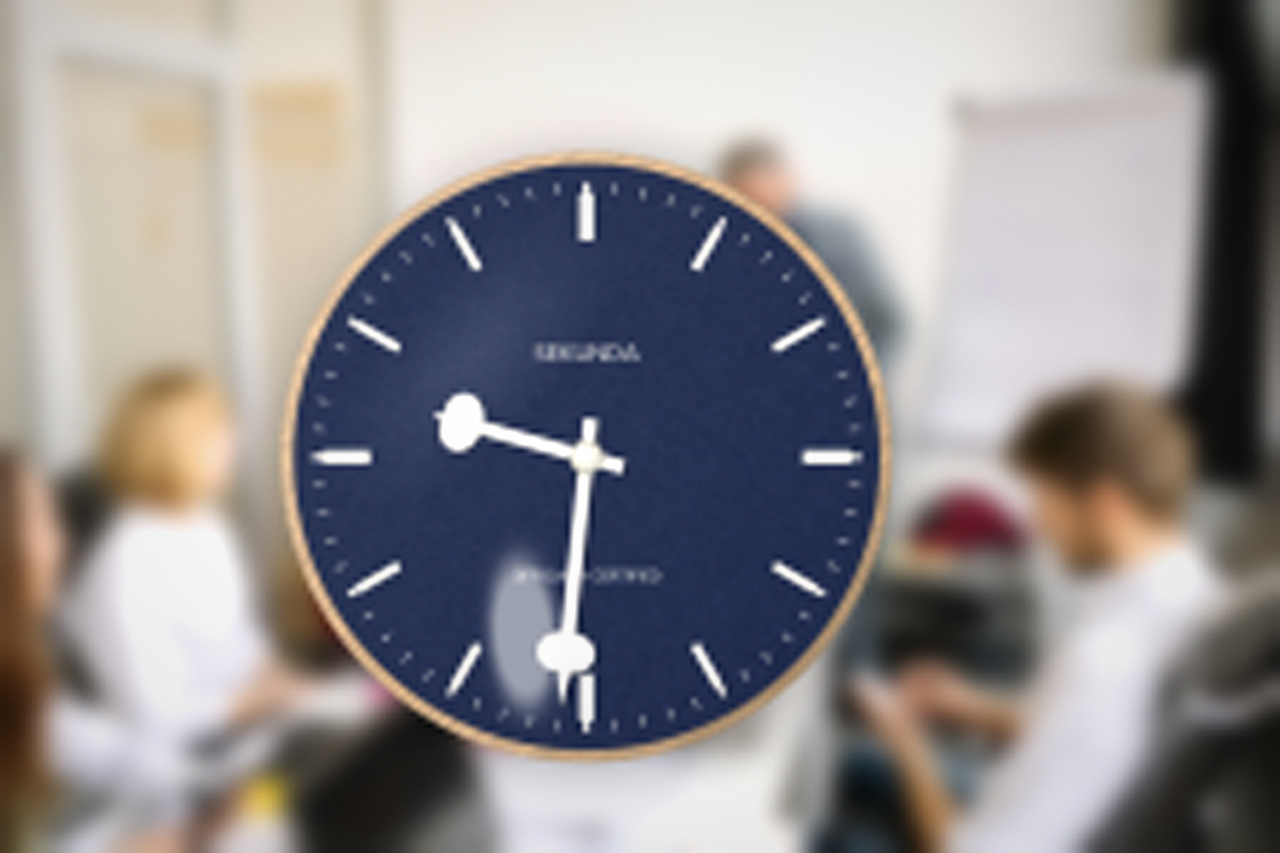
9:31
